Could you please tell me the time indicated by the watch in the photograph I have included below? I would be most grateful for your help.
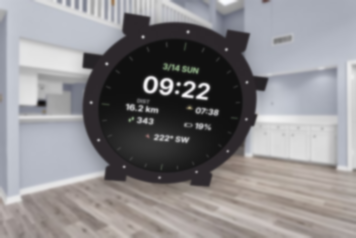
9:22
